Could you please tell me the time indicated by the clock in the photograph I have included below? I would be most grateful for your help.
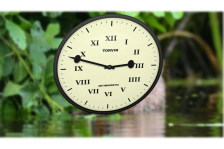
2:48
